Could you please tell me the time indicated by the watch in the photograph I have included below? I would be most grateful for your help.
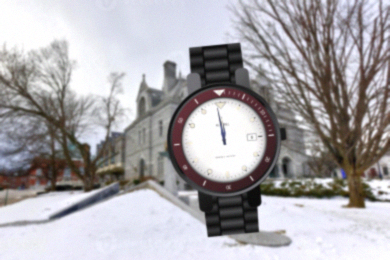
11:59
